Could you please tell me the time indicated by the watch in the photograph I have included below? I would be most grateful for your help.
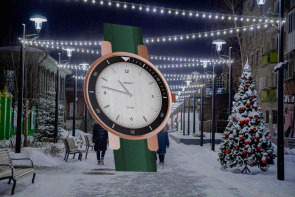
10:47
